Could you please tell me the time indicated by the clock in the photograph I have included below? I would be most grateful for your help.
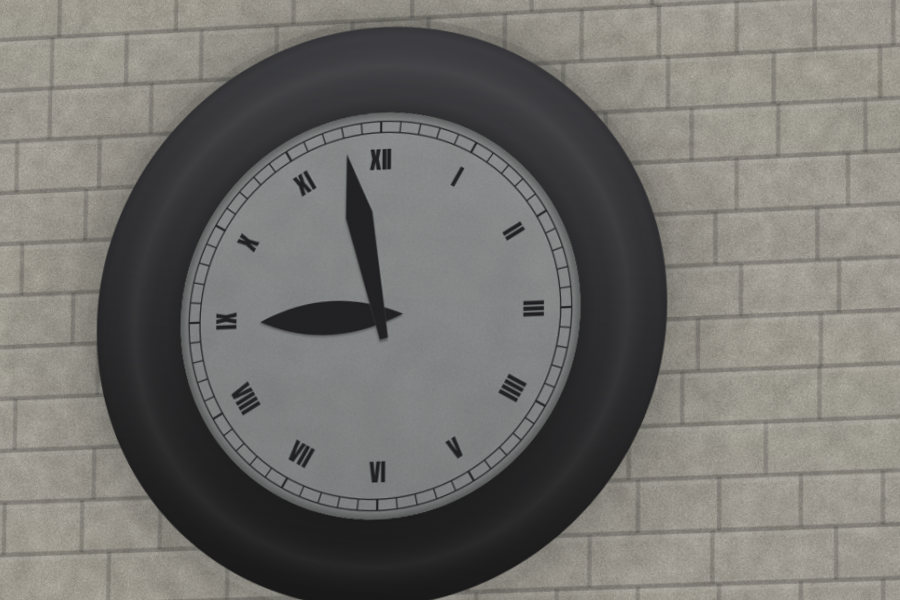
8:58
